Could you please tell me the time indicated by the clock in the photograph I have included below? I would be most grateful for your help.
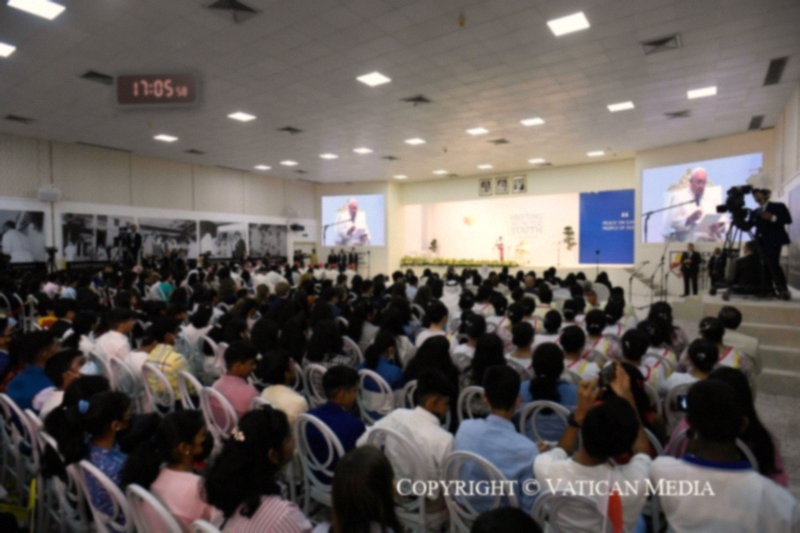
17:05
